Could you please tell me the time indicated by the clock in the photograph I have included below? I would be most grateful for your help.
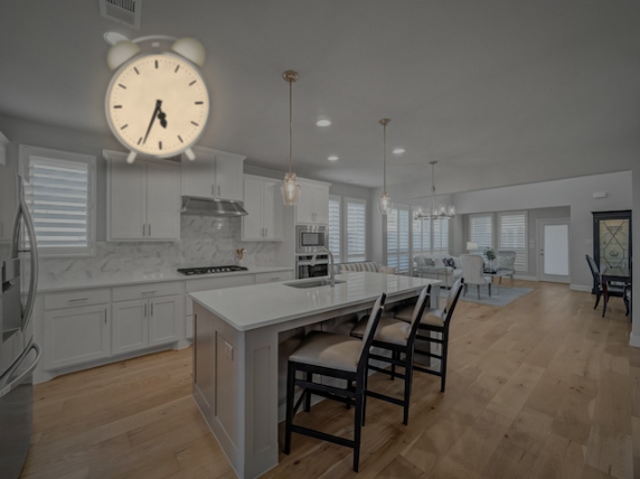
5:34
